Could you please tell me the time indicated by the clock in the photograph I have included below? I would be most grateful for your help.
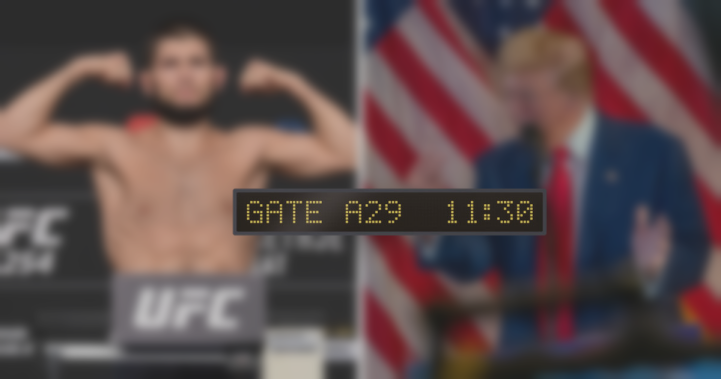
11:30
